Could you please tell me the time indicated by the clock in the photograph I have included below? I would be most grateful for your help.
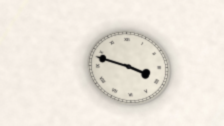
3:48
